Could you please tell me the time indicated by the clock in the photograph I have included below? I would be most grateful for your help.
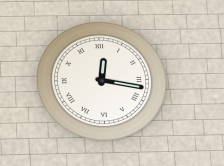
12:17
